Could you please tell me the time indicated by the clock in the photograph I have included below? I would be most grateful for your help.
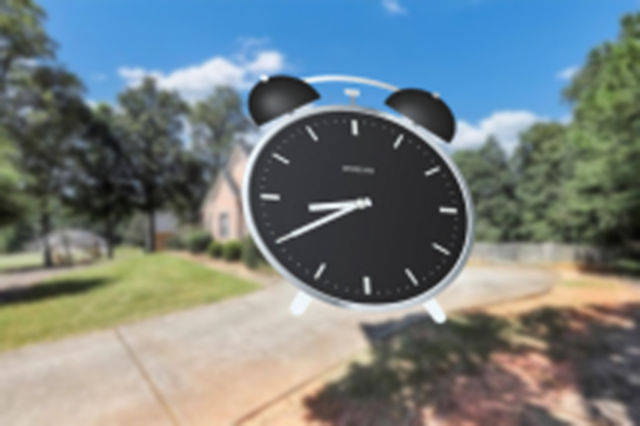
8:40
